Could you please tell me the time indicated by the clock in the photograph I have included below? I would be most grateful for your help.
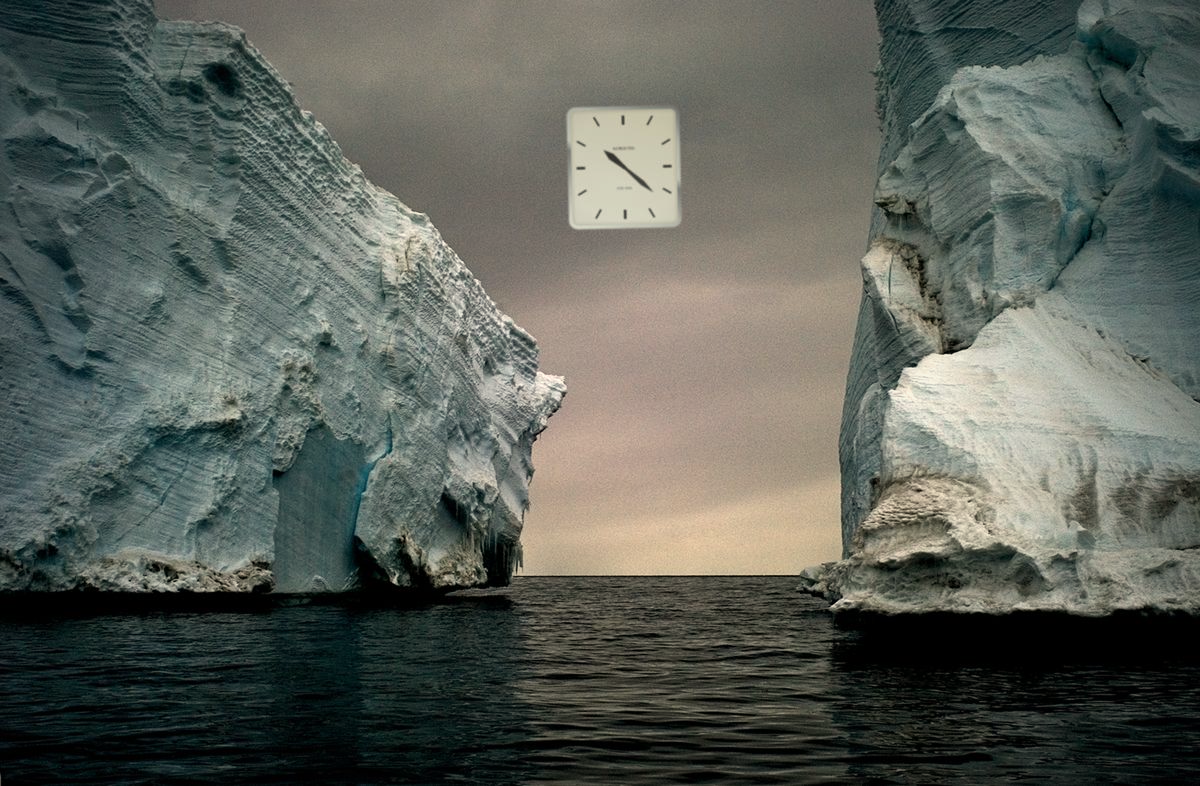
10:22
